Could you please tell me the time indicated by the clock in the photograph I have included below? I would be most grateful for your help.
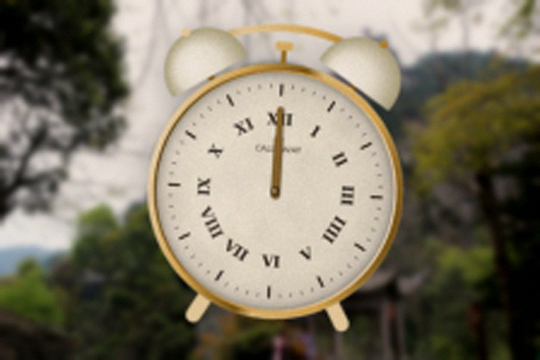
12:00
